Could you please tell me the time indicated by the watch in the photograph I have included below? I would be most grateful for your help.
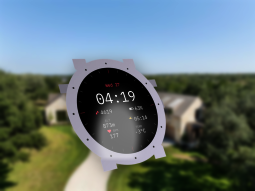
4:19
